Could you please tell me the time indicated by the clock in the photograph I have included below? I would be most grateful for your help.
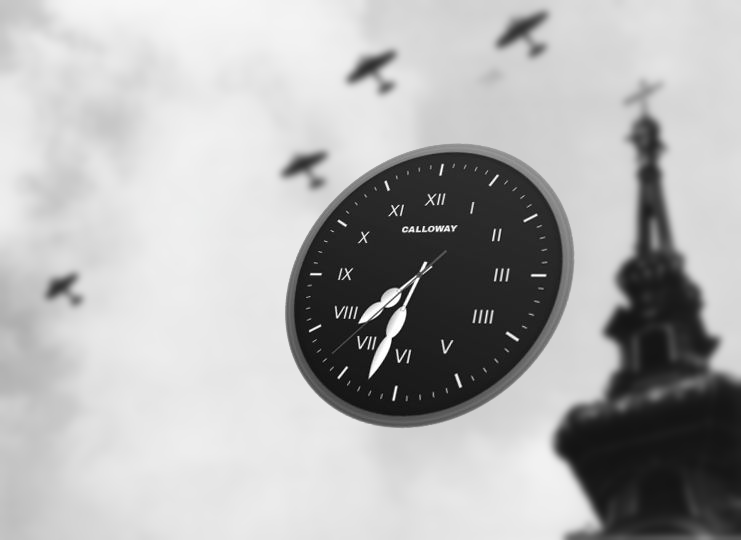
7:32:37
